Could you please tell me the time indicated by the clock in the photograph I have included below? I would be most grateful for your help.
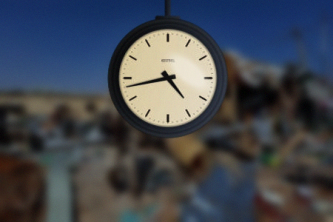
4:43
